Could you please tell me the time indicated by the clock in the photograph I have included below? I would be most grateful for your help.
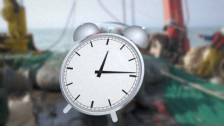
12:14
